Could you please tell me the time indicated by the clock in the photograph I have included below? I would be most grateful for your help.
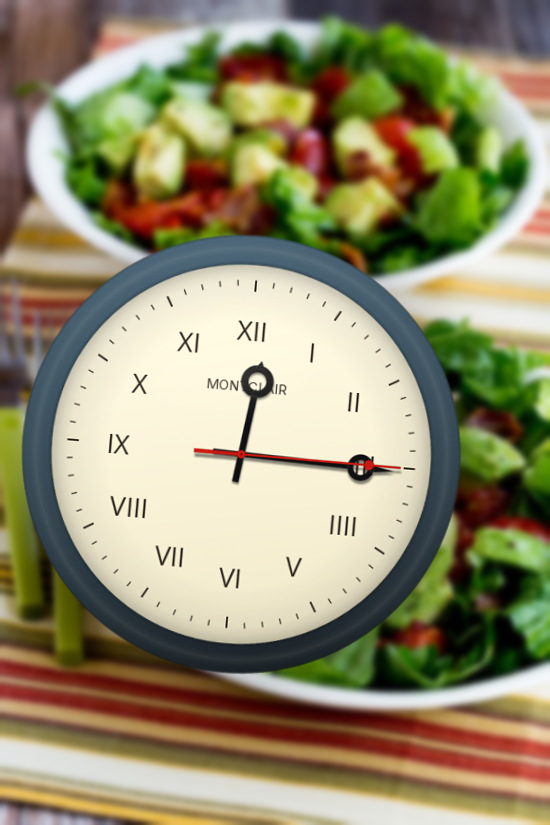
12:15:15
